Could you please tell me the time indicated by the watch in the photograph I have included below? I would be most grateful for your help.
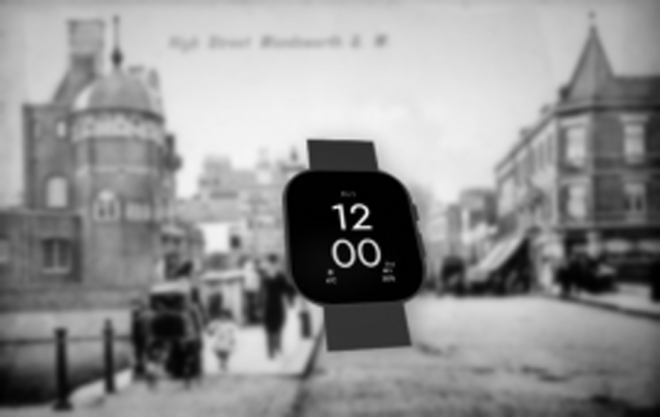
12:00
